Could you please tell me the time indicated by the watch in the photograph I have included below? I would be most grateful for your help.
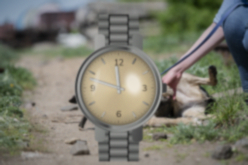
11:48
